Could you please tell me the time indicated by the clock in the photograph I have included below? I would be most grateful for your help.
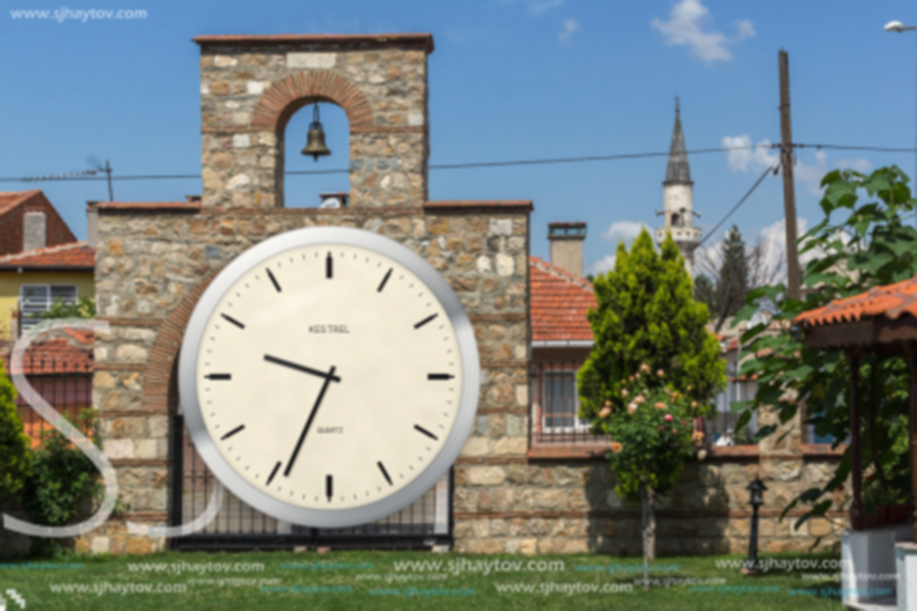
9:34
